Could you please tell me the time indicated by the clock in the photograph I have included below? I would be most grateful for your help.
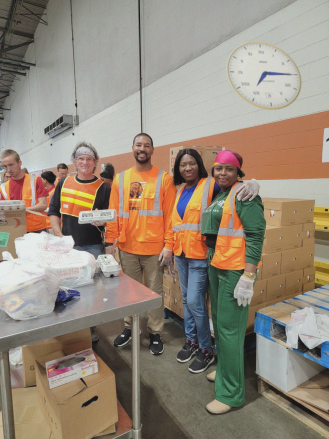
7:15
